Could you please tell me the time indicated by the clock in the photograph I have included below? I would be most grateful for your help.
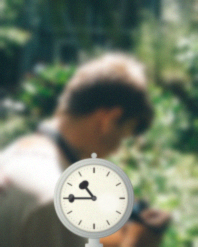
10:45
